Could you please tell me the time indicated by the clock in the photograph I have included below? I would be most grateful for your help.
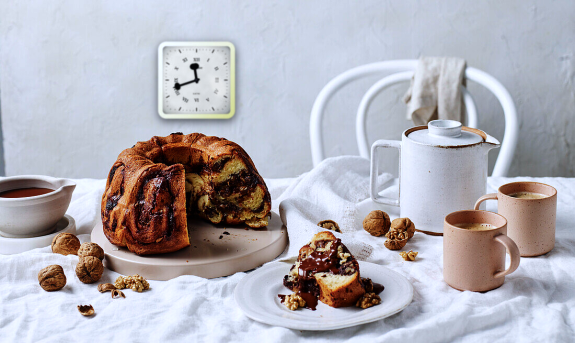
11:42
